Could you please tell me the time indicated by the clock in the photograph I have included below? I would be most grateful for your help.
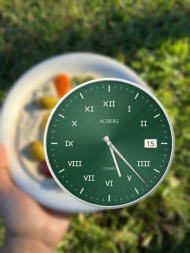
5:23
